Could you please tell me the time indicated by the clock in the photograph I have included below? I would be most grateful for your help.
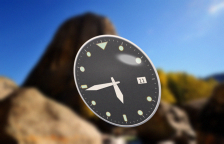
5:44
